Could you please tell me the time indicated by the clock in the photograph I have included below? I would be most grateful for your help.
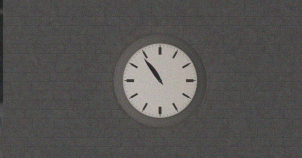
10:54
